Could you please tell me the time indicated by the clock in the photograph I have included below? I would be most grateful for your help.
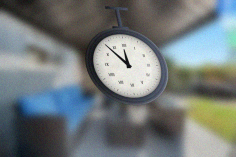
11:53
